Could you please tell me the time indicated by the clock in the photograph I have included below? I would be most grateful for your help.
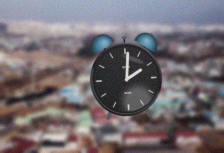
2:01
